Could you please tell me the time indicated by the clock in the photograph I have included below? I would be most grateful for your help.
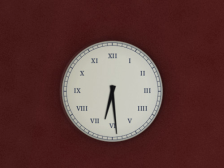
6:29
